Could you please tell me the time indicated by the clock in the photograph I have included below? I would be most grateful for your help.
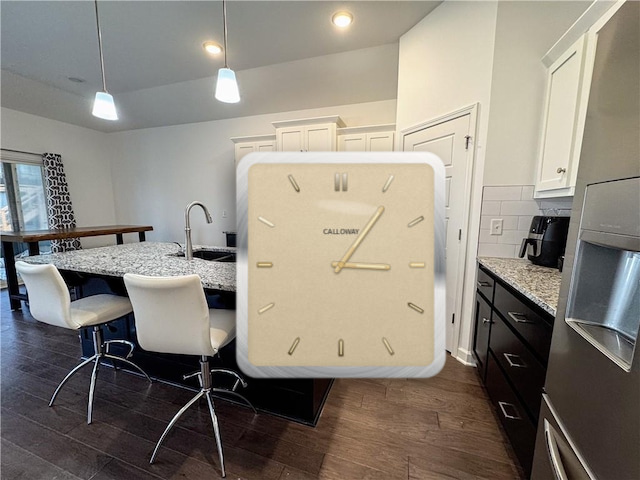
3:06
